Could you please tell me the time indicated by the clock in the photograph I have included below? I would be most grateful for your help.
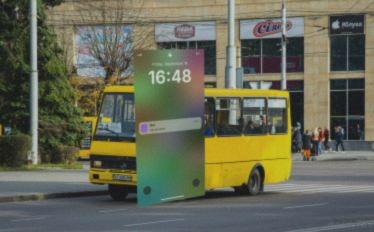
16:48
